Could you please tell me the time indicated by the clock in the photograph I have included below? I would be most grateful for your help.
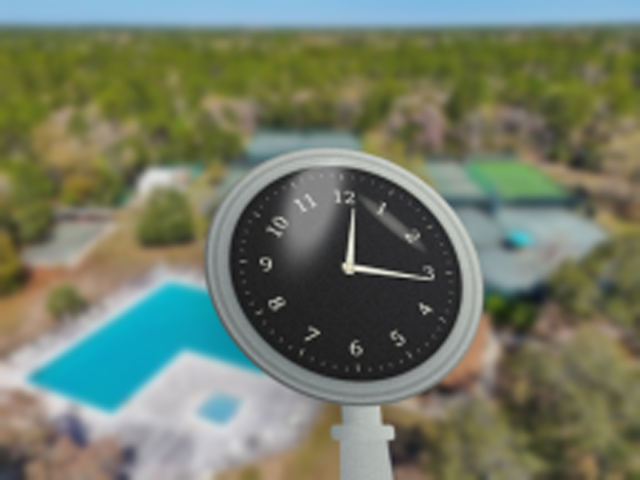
12:16
